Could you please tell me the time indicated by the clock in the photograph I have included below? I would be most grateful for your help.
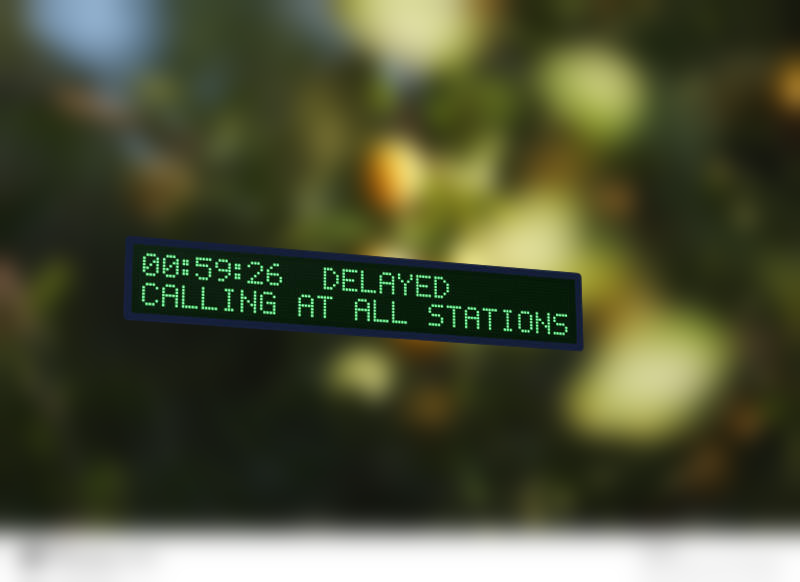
0:59:26
